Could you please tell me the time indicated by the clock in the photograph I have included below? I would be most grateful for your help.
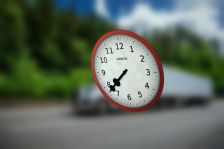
7:38
